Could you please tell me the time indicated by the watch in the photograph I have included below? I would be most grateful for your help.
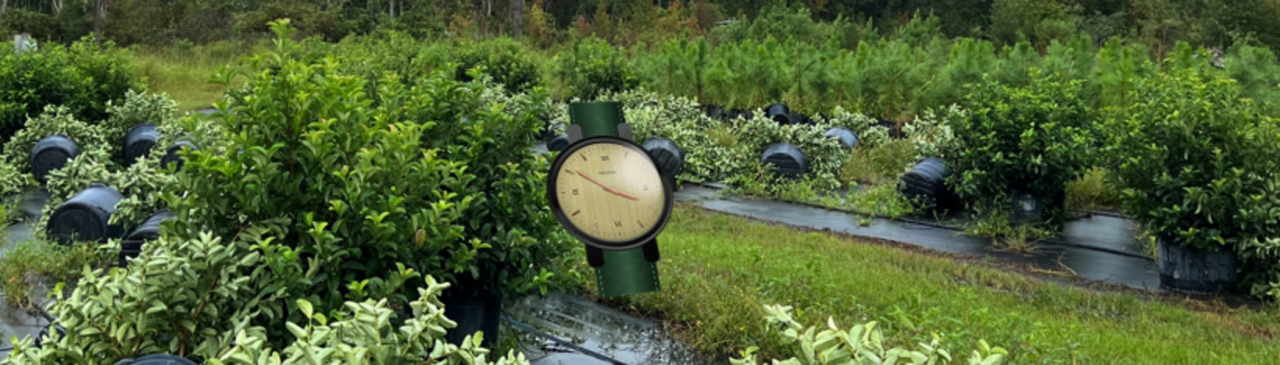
3:51
